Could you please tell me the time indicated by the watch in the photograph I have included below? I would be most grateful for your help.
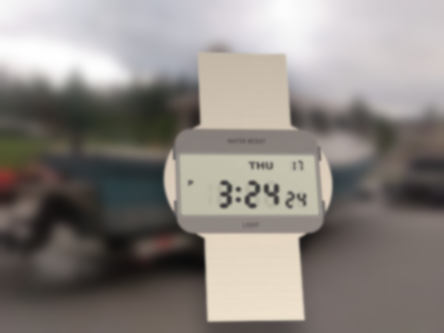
3:24:24
